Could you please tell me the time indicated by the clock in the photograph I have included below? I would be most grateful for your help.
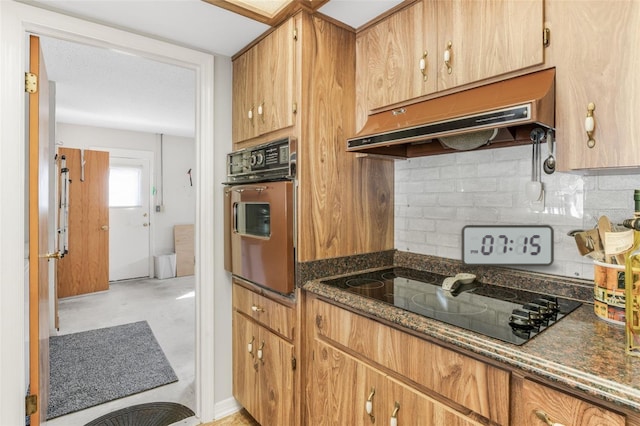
7:15
